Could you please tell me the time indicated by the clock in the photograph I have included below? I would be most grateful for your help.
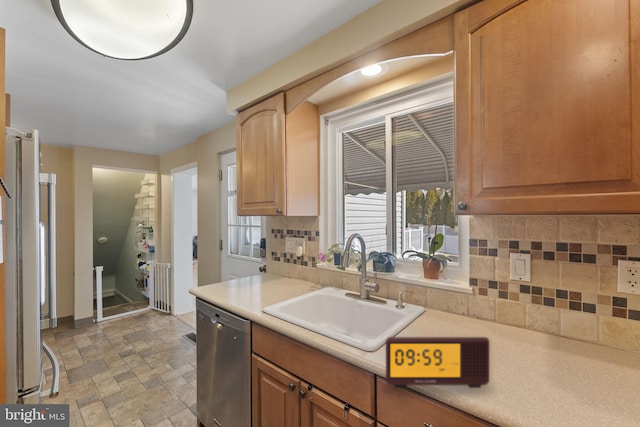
9:59
